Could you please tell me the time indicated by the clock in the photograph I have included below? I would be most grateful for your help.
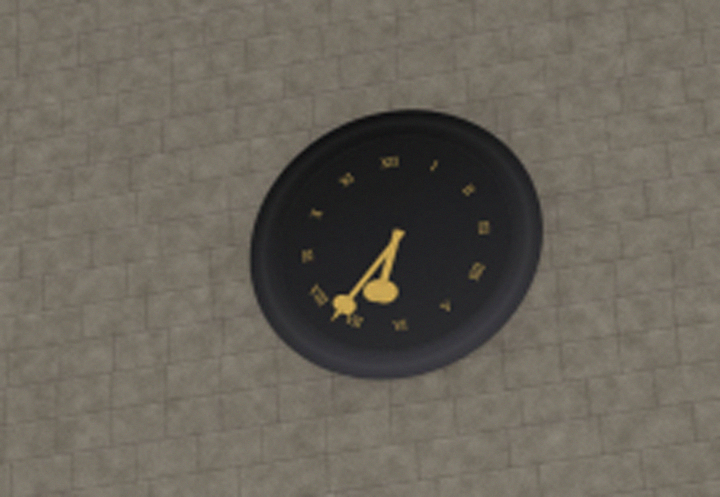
6:37
